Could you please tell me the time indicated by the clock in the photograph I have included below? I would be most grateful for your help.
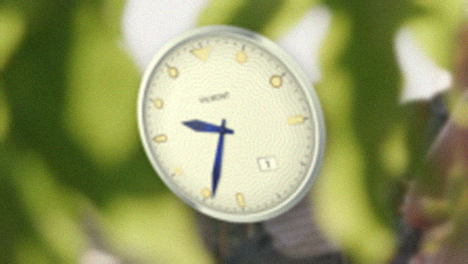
9:34
